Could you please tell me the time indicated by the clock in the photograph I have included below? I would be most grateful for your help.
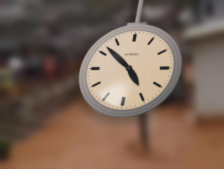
4:52
